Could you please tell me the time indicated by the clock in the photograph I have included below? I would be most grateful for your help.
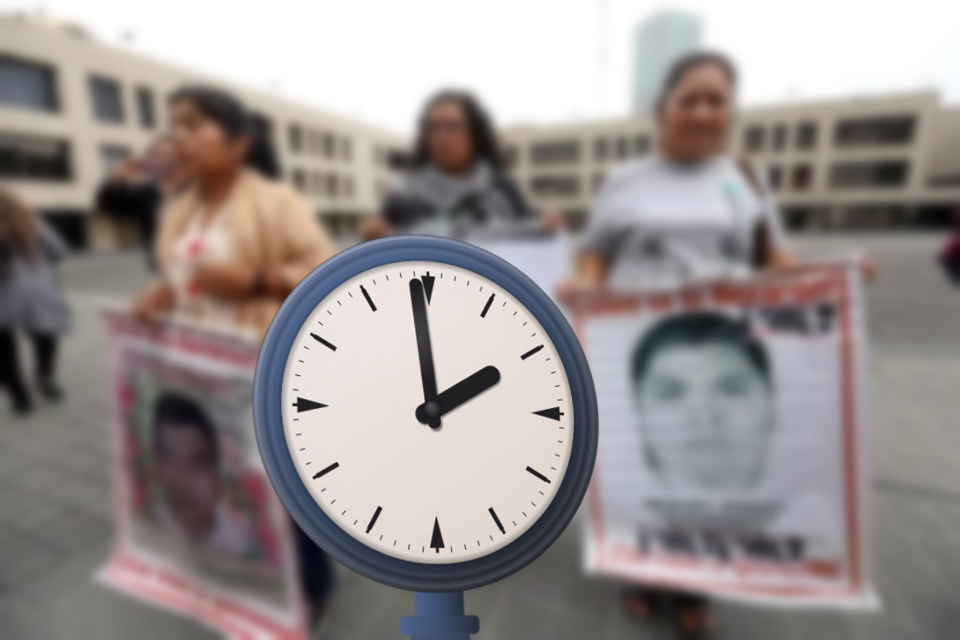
1:59
